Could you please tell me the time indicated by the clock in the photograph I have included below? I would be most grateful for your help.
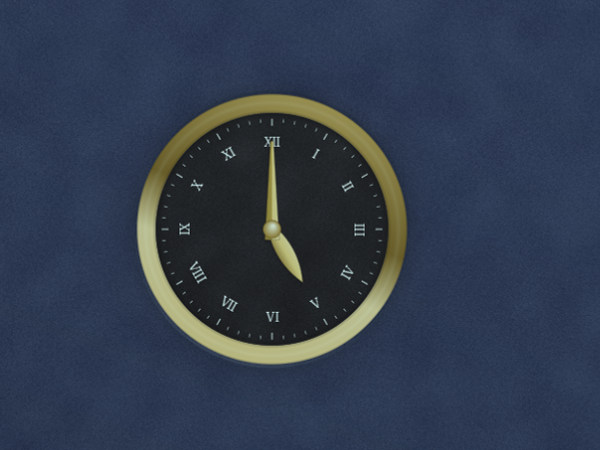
5:00
